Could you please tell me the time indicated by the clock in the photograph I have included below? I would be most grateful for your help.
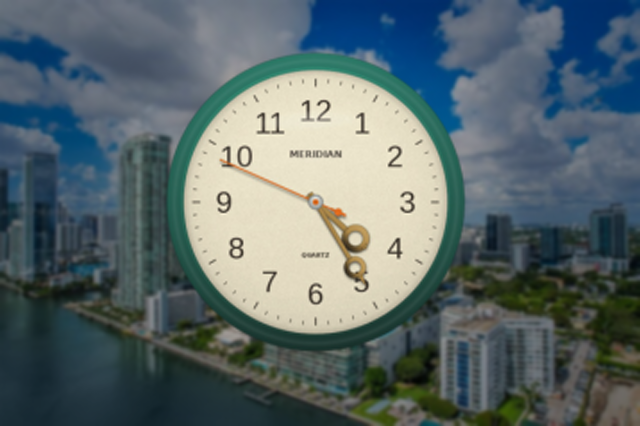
4:24:49
